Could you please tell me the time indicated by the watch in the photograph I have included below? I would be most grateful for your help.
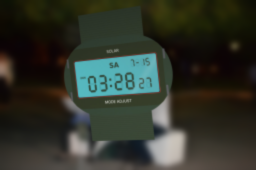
3:28:27
